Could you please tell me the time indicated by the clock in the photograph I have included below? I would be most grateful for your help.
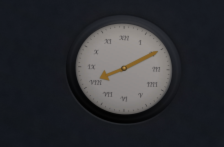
8:10
